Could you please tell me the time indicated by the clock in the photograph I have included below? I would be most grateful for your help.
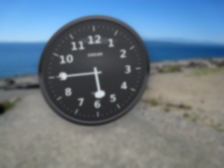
5:45
